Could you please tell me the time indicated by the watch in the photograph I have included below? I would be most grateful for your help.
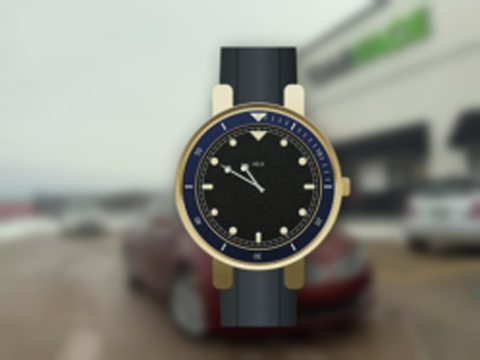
10:50
